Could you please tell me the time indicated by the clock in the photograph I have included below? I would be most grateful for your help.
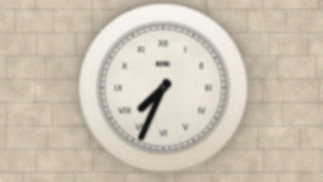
7:34
